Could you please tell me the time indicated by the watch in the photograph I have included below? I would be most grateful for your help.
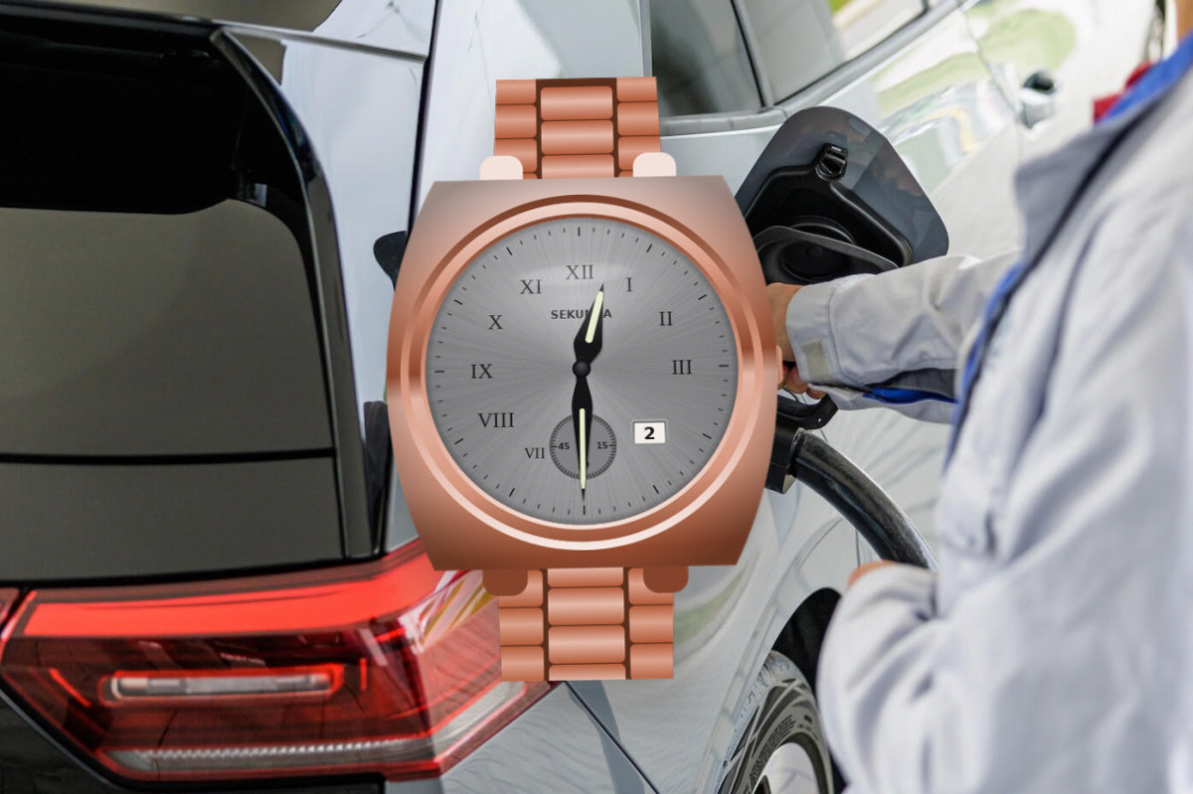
12:30:03
